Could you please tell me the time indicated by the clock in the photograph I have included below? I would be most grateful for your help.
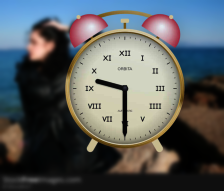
9:30
